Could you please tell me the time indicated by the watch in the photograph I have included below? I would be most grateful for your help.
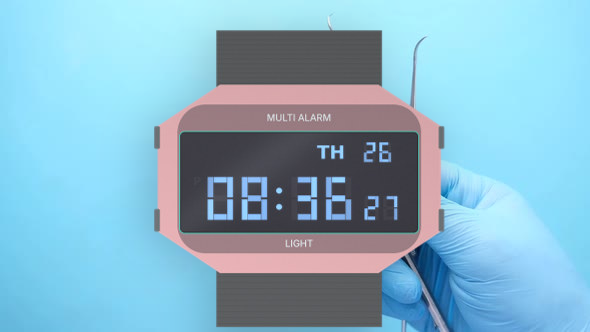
8:36:27
